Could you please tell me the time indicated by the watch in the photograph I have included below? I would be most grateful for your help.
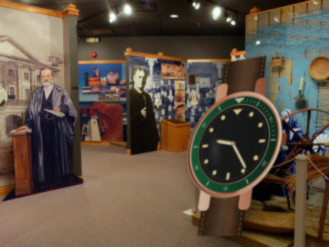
9:24
